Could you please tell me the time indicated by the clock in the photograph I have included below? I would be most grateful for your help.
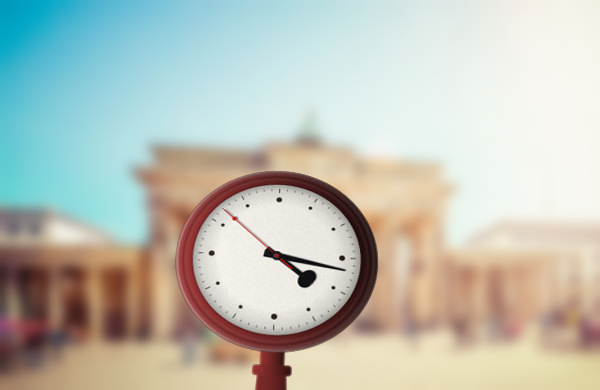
4:16:52
